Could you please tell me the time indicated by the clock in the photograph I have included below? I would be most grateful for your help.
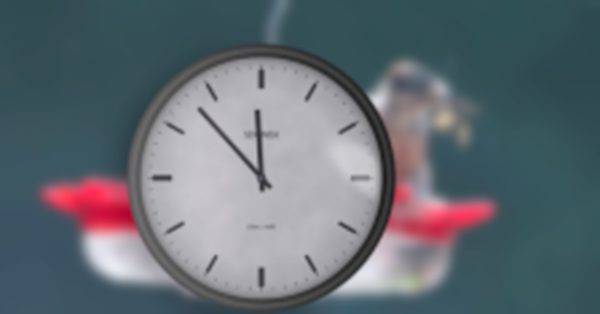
11:53
